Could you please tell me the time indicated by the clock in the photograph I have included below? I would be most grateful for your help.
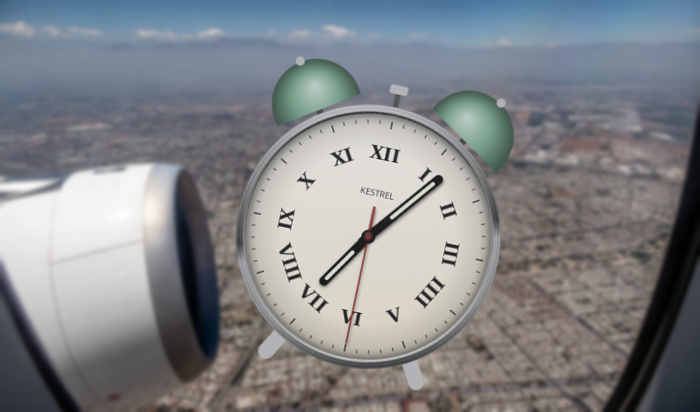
7:06:30
